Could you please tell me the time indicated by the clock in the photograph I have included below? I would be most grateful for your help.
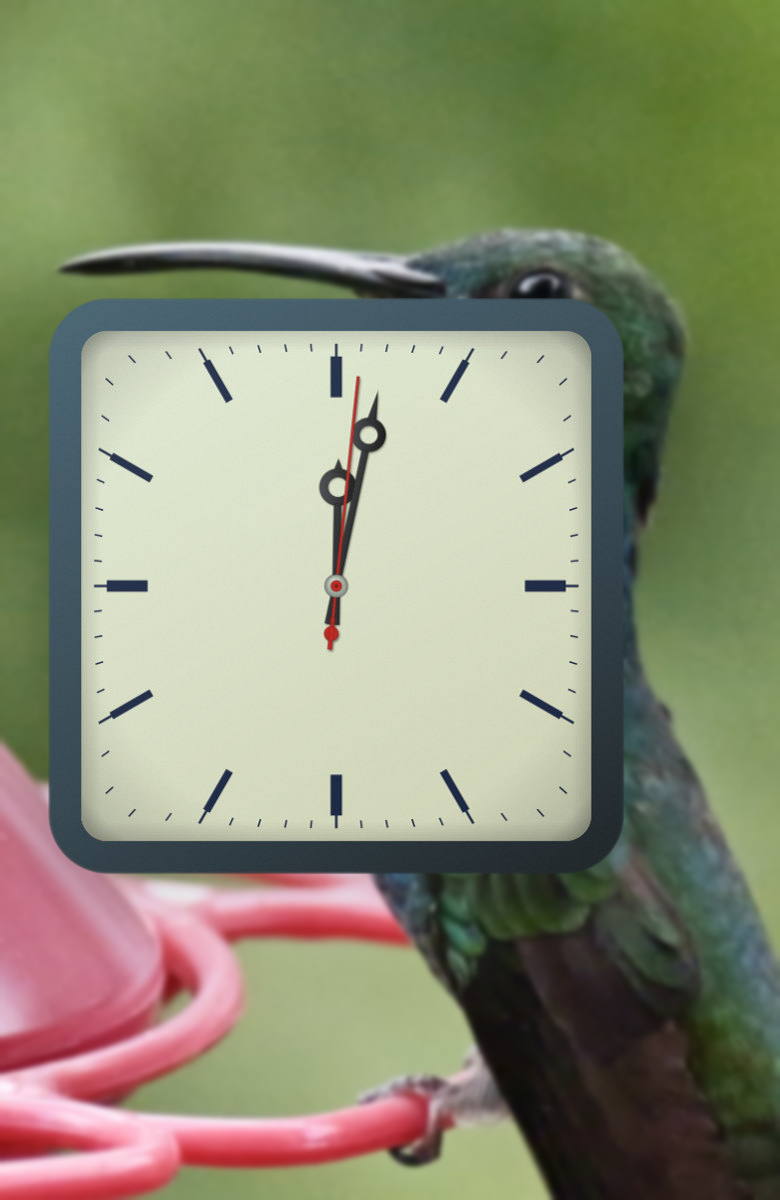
12:02:01
